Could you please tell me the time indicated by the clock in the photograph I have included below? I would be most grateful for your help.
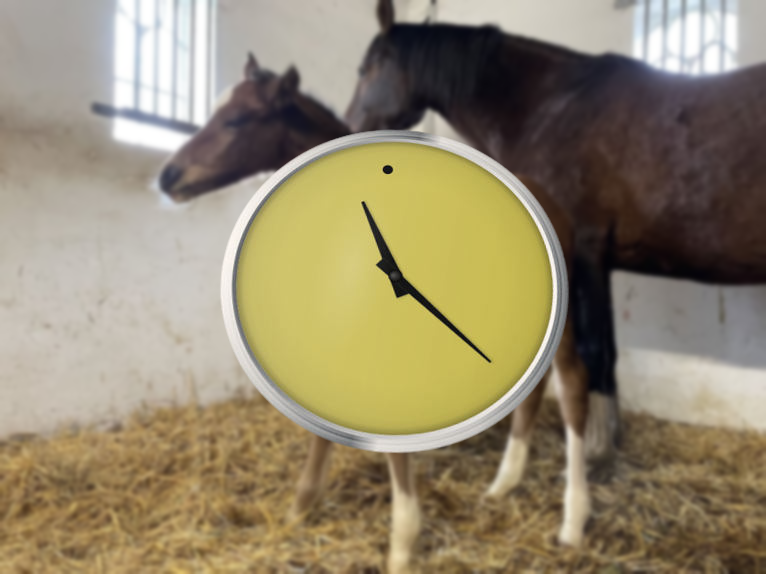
11:23
